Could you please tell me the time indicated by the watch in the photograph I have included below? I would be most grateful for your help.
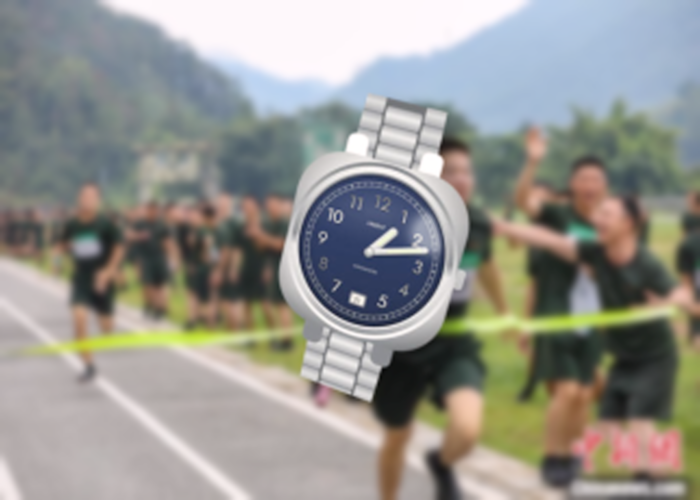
1:12
